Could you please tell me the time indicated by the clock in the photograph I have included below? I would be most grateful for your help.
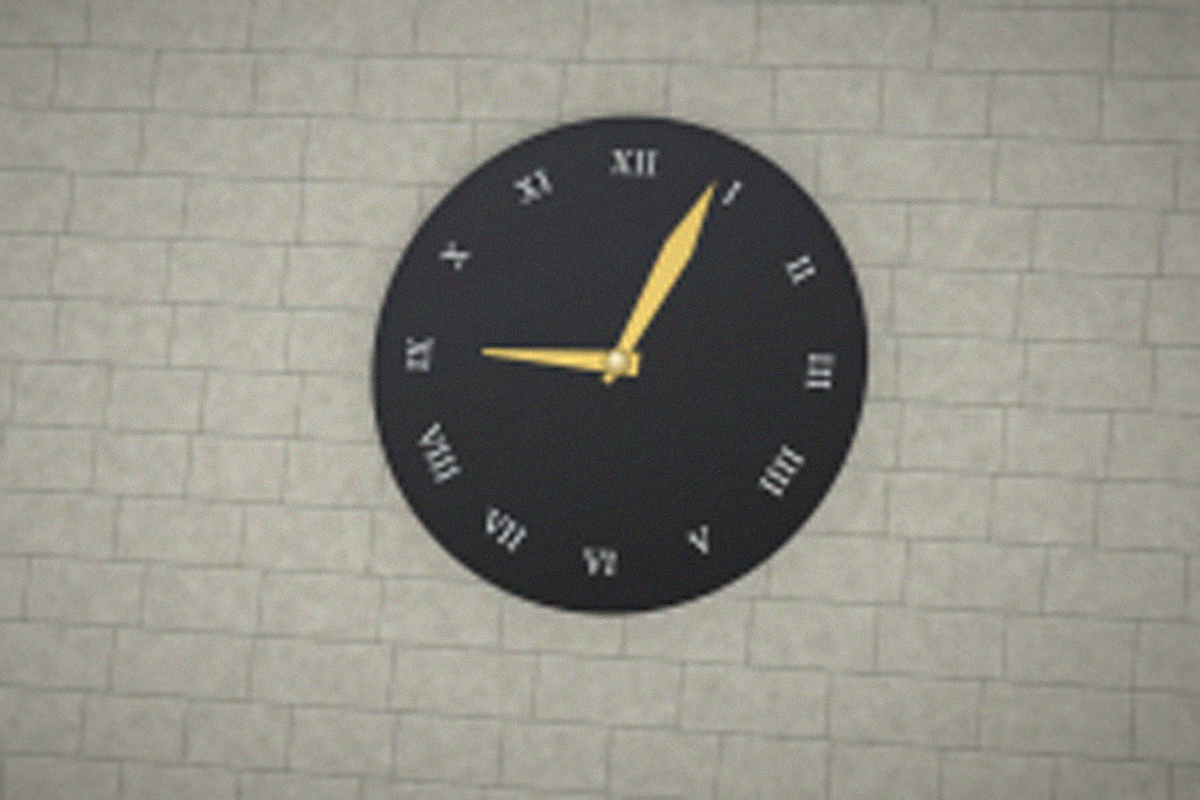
9:04
